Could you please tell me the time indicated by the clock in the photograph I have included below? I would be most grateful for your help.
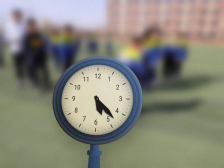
5:23
